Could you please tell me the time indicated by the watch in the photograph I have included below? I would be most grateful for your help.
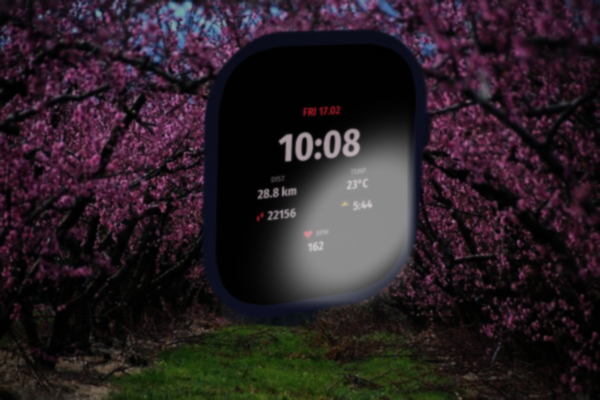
10:08
